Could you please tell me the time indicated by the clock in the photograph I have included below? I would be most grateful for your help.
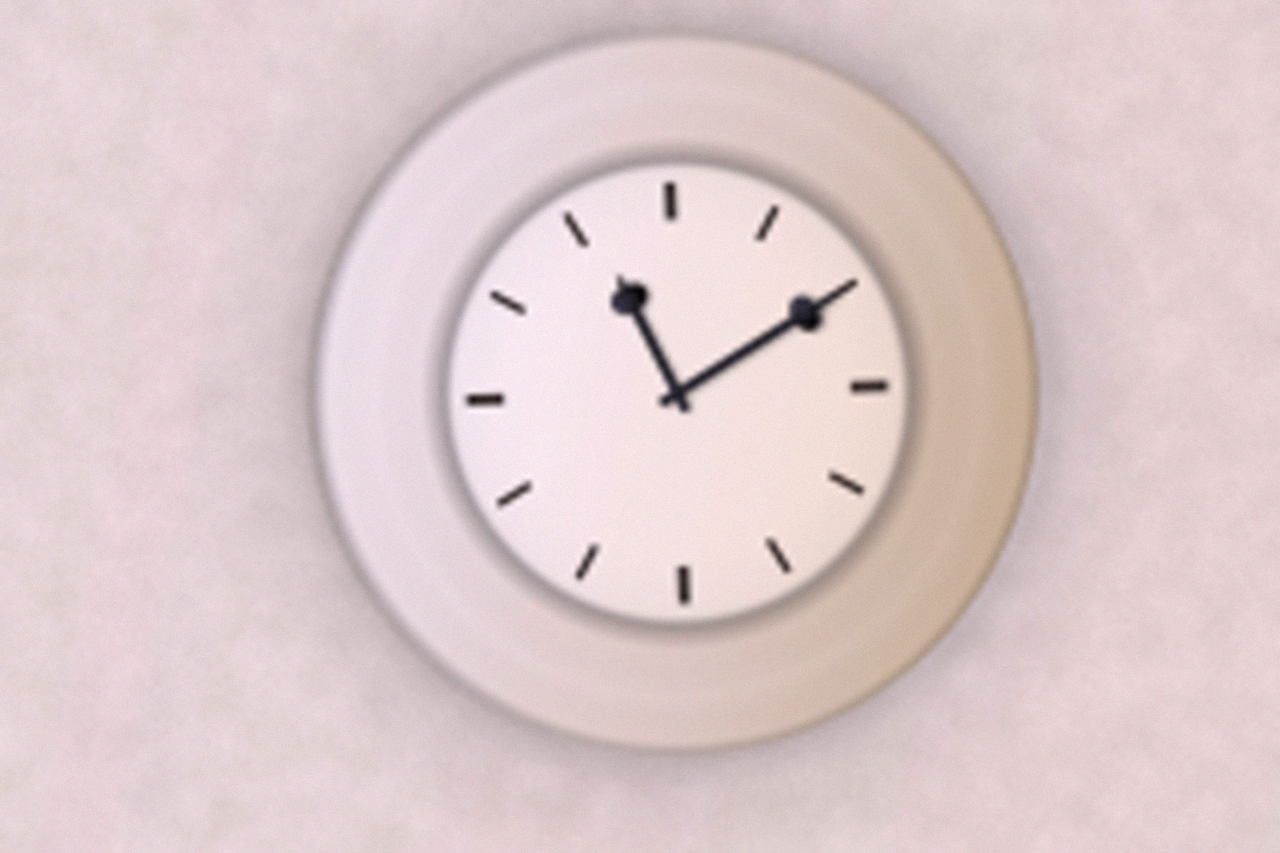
11:10
